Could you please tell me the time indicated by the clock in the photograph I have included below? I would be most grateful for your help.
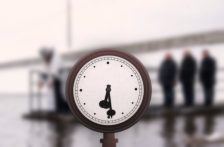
6:29
